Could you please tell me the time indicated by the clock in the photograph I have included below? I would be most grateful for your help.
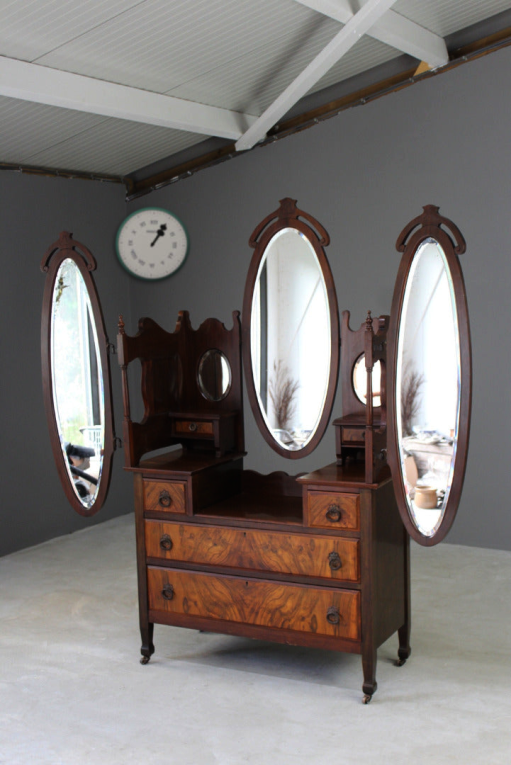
1:05
